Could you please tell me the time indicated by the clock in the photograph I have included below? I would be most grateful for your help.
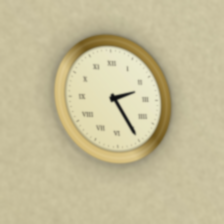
2:25
